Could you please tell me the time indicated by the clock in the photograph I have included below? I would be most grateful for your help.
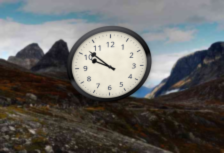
9:52
